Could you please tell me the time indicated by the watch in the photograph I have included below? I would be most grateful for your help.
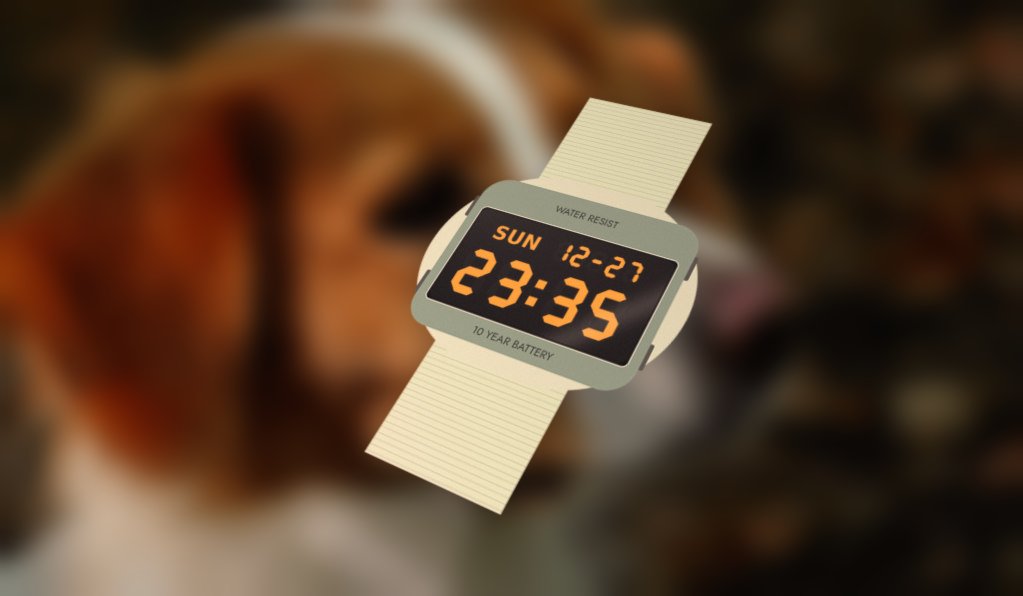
23:35
